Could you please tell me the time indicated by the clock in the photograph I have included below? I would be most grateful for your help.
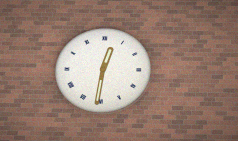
12:31
